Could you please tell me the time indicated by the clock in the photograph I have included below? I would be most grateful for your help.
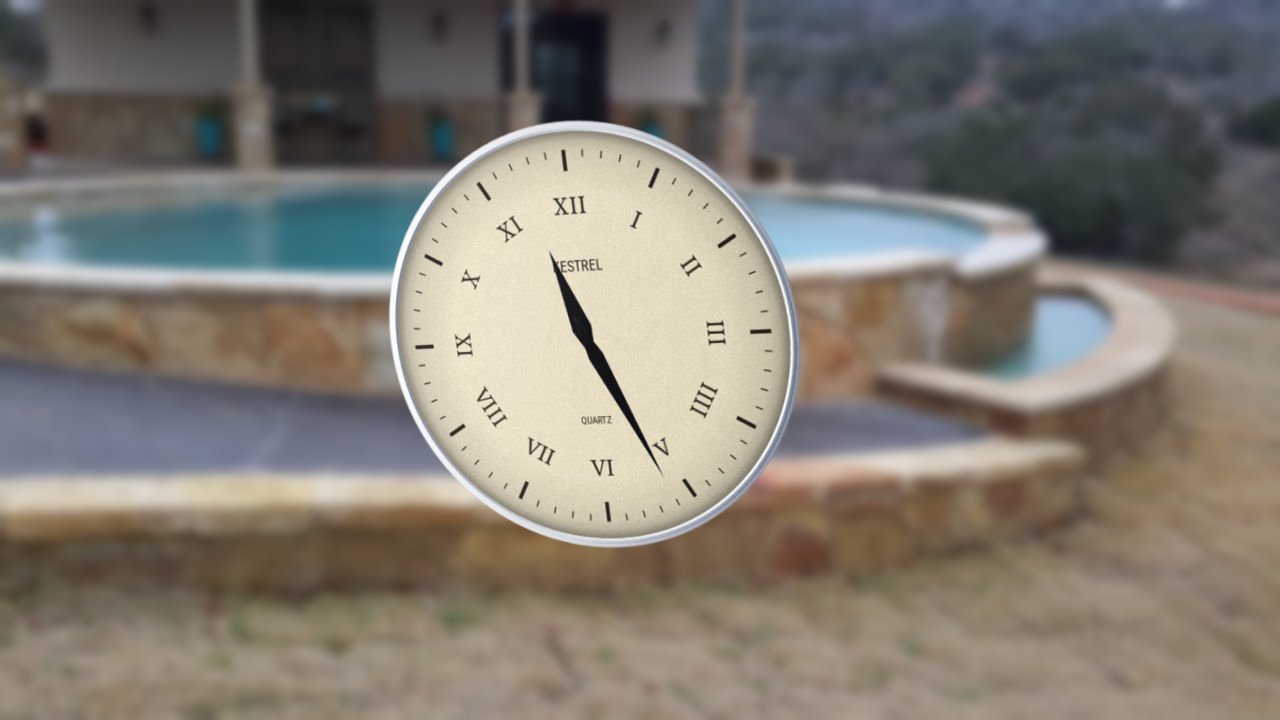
11:26
